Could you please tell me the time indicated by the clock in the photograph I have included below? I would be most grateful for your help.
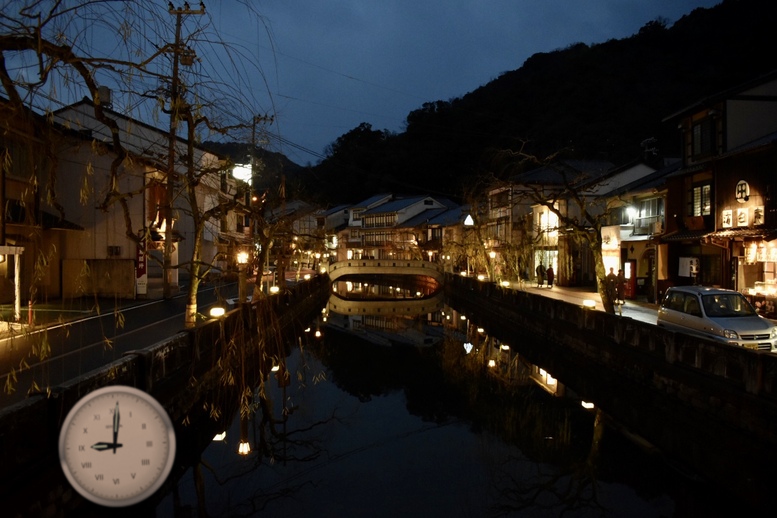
9:01
